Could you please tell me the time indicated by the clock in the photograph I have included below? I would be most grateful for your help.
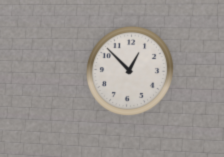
12:52
